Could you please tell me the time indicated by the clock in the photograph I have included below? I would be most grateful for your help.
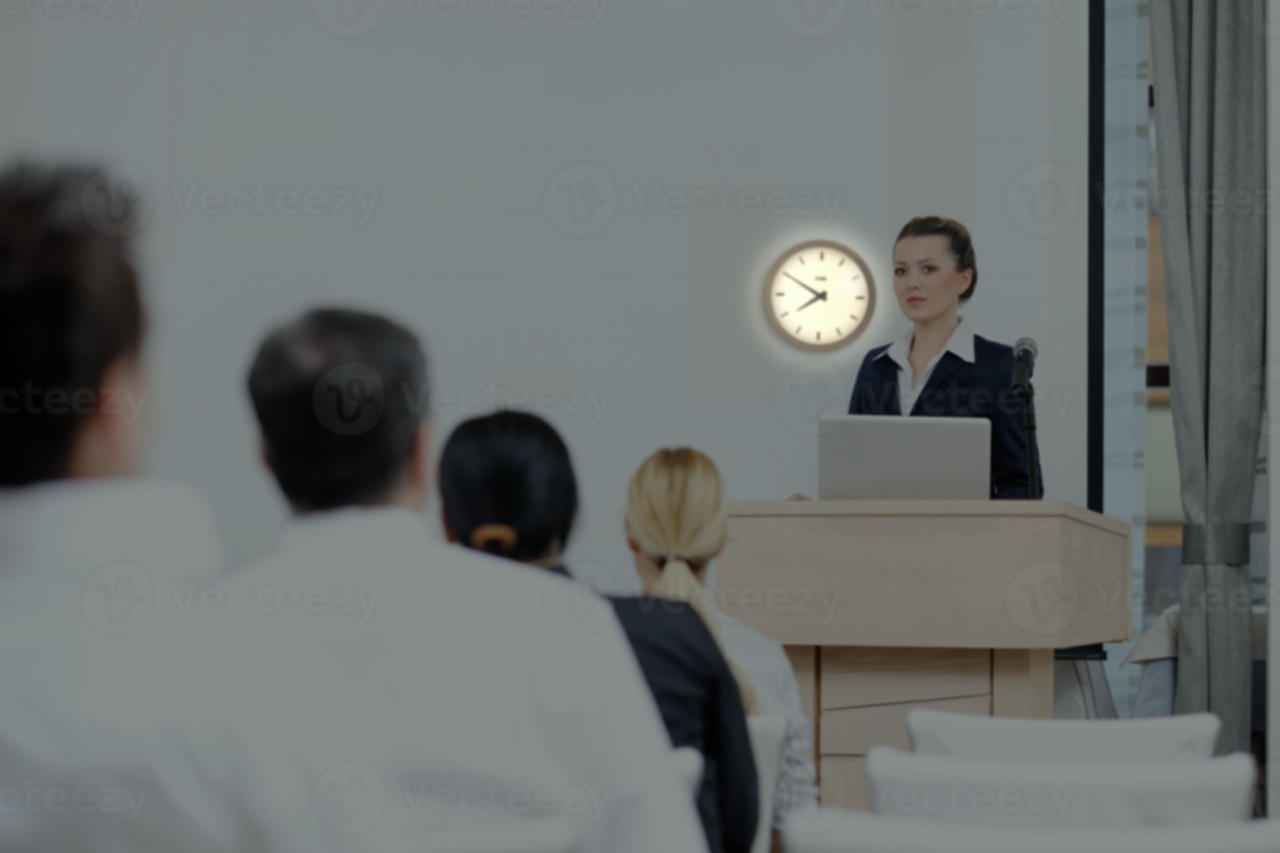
7:50
